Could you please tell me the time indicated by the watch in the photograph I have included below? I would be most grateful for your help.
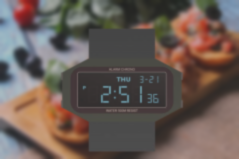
2:51
